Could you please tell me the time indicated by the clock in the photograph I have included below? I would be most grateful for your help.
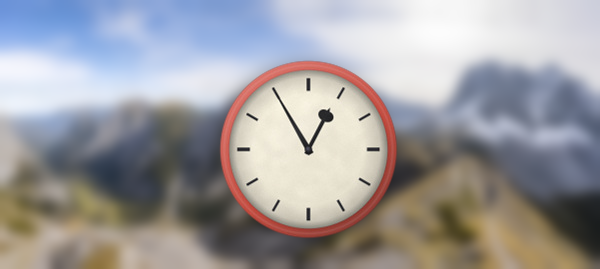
12:55
